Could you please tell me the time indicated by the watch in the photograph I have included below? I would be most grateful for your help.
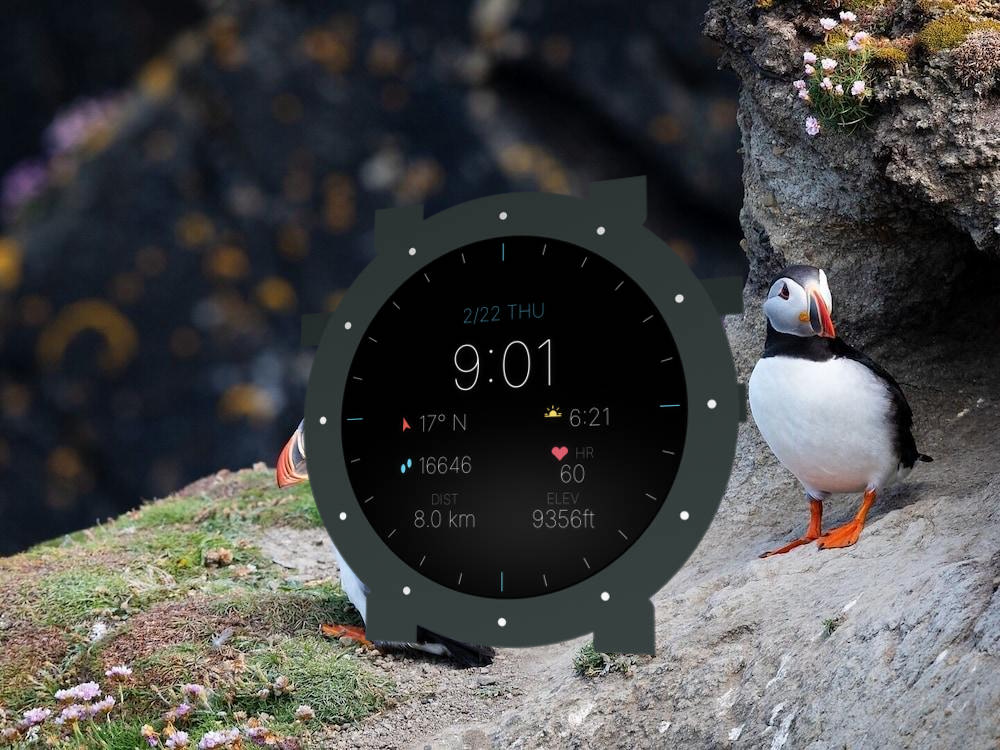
9:01
